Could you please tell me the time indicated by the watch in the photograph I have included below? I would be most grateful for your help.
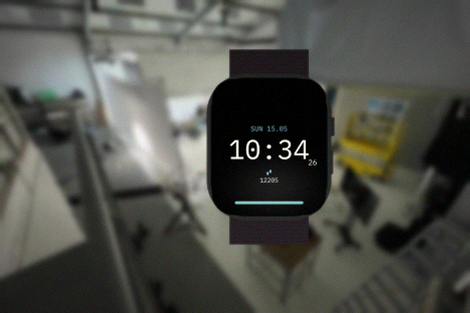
10:34:26
